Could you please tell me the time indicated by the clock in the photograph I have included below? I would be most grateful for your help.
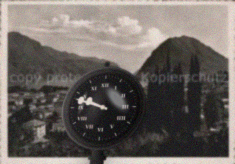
9:48
